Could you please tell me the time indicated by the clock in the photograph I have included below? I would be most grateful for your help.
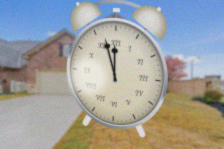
11:57
